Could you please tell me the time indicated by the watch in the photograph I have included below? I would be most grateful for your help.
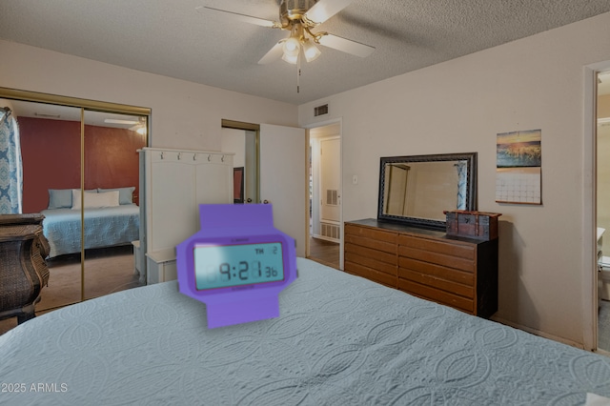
9:21:36
